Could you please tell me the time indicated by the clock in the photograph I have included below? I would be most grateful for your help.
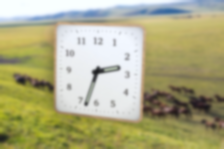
2:33
